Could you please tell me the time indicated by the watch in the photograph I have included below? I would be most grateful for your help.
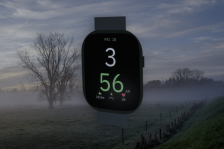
3:56
